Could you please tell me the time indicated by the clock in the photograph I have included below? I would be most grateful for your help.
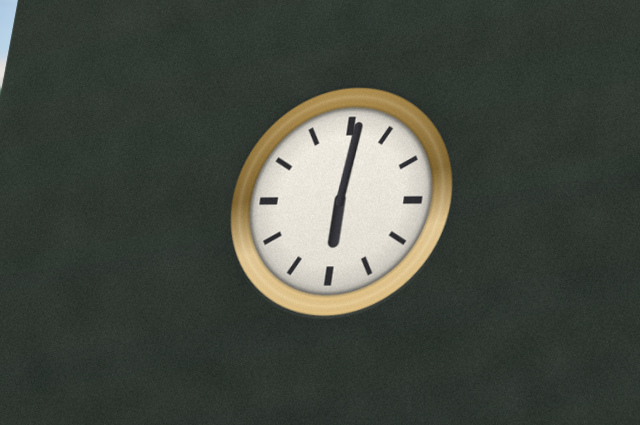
6:01
